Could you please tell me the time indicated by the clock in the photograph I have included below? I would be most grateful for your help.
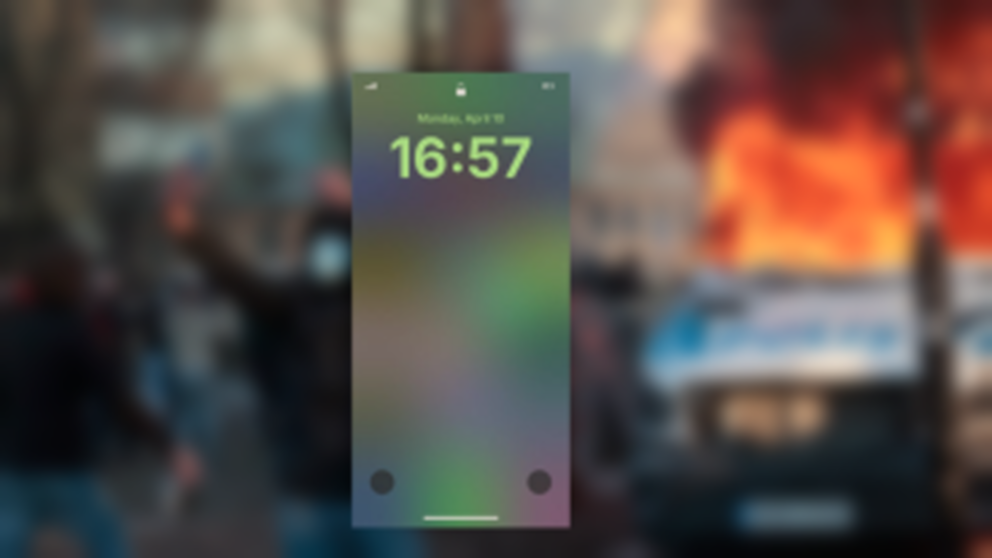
16:57
